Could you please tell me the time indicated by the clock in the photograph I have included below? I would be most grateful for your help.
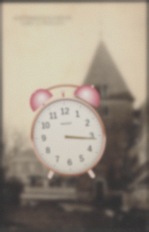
3:16
